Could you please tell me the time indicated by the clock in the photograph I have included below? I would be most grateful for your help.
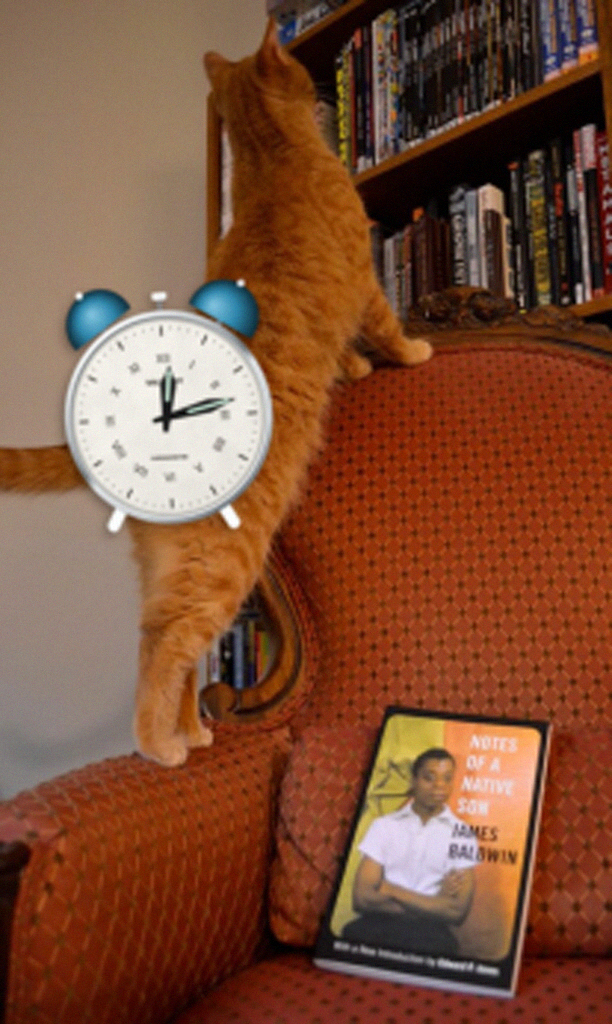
12:13
